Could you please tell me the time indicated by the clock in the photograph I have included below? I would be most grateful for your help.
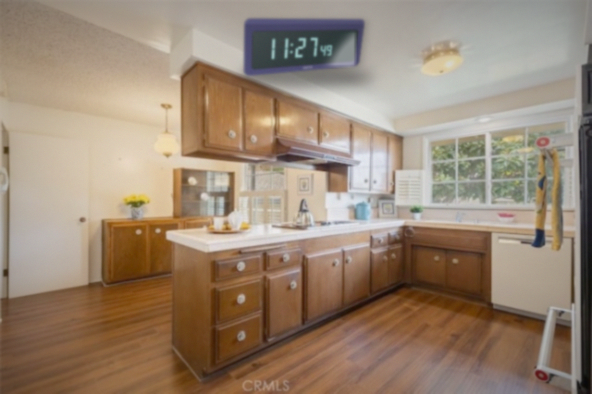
11:27
